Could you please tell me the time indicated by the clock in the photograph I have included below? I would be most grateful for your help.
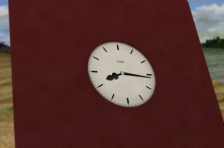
8:16
